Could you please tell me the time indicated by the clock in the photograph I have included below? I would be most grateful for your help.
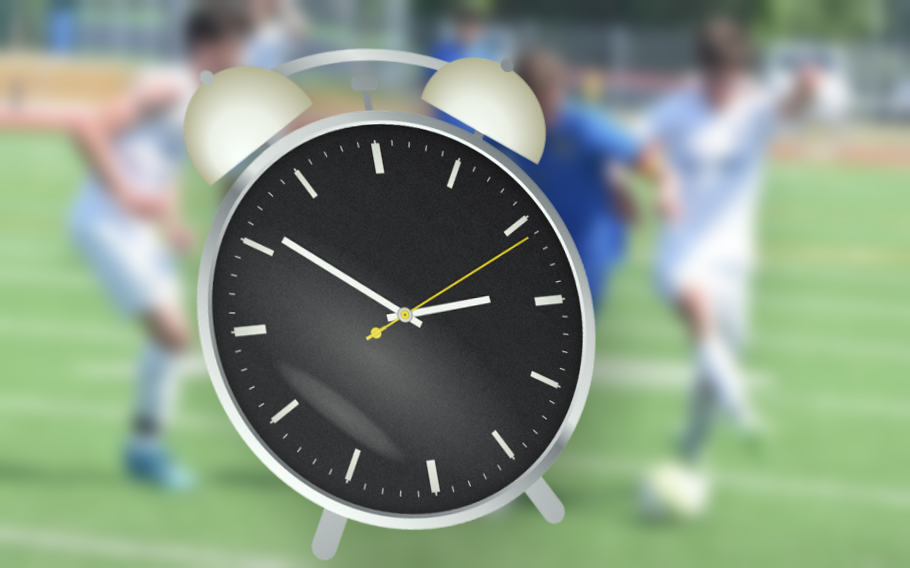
2:51:11
